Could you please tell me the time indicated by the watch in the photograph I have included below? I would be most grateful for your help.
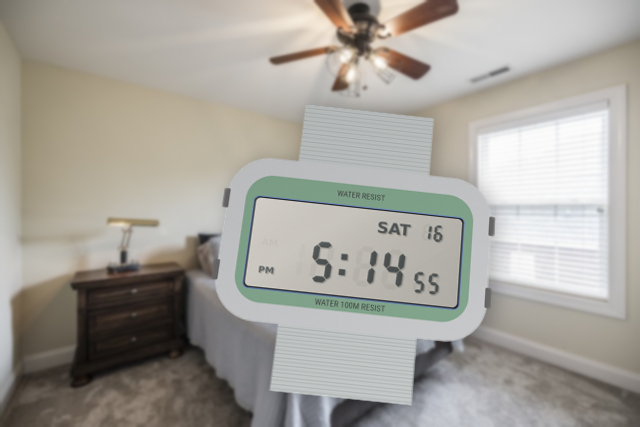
5:14:55
